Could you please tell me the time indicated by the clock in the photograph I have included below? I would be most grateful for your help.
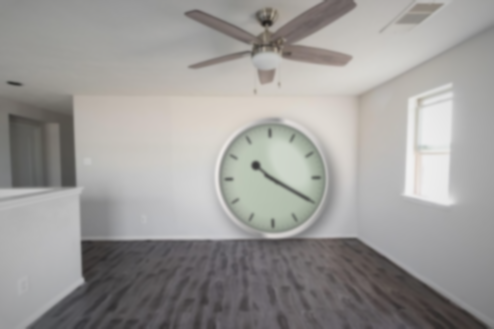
10:20
